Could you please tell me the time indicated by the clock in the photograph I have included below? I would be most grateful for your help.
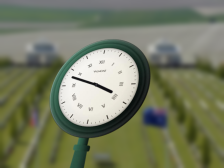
3:48
